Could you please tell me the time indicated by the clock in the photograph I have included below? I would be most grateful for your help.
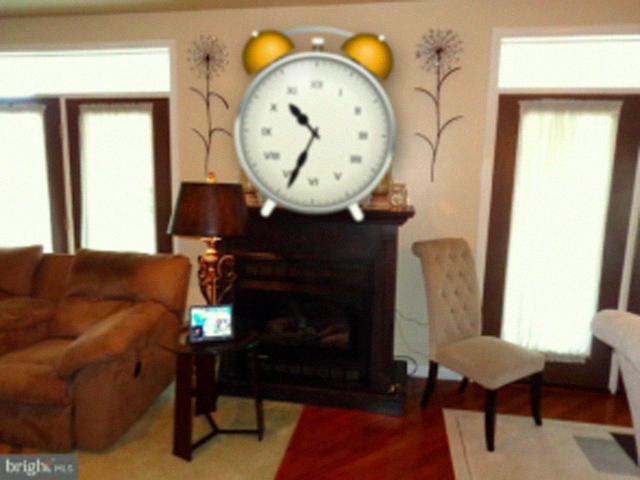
10:34
